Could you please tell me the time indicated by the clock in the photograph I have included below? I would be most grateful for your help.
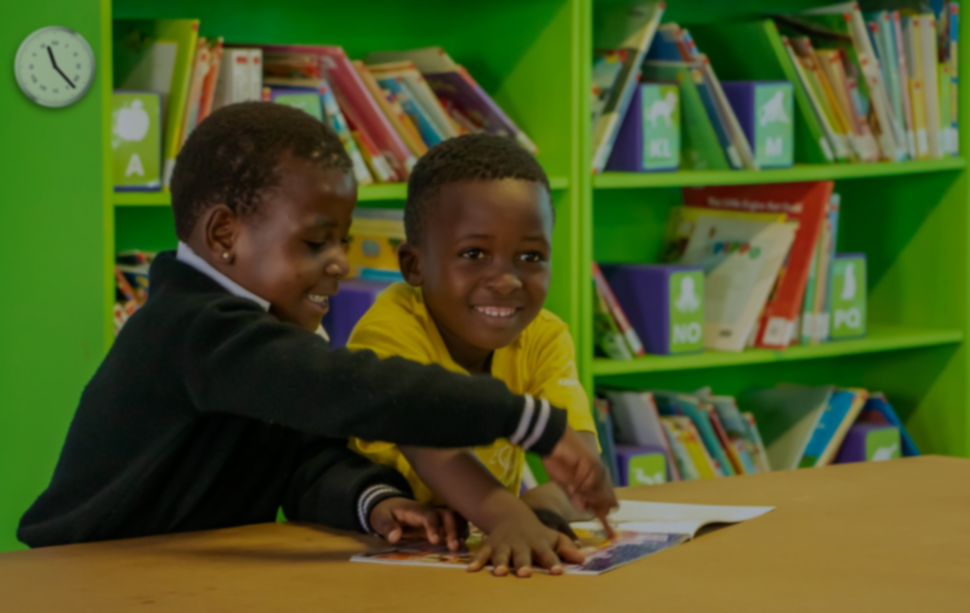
11:23
